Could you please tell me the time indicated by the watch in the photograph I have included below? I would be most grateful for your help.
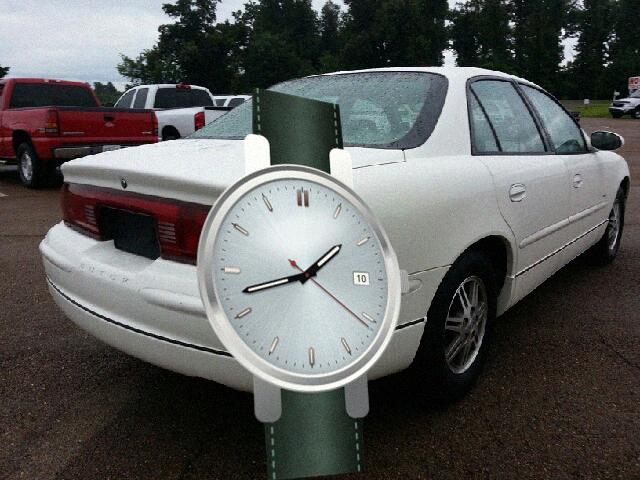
1:42:21
